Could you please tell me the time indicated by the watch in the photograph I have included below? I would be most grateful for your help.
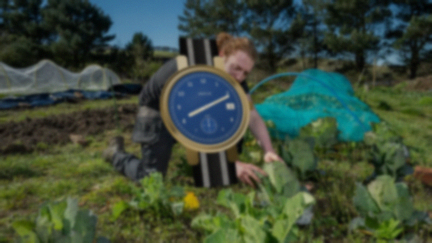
8:11
